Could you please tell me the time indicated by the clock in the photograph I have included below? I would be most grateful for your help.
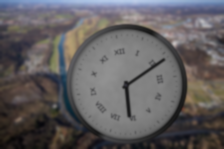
6:11
